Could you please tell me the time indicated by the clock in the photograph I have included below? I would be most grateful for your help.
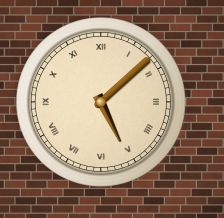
5:08
